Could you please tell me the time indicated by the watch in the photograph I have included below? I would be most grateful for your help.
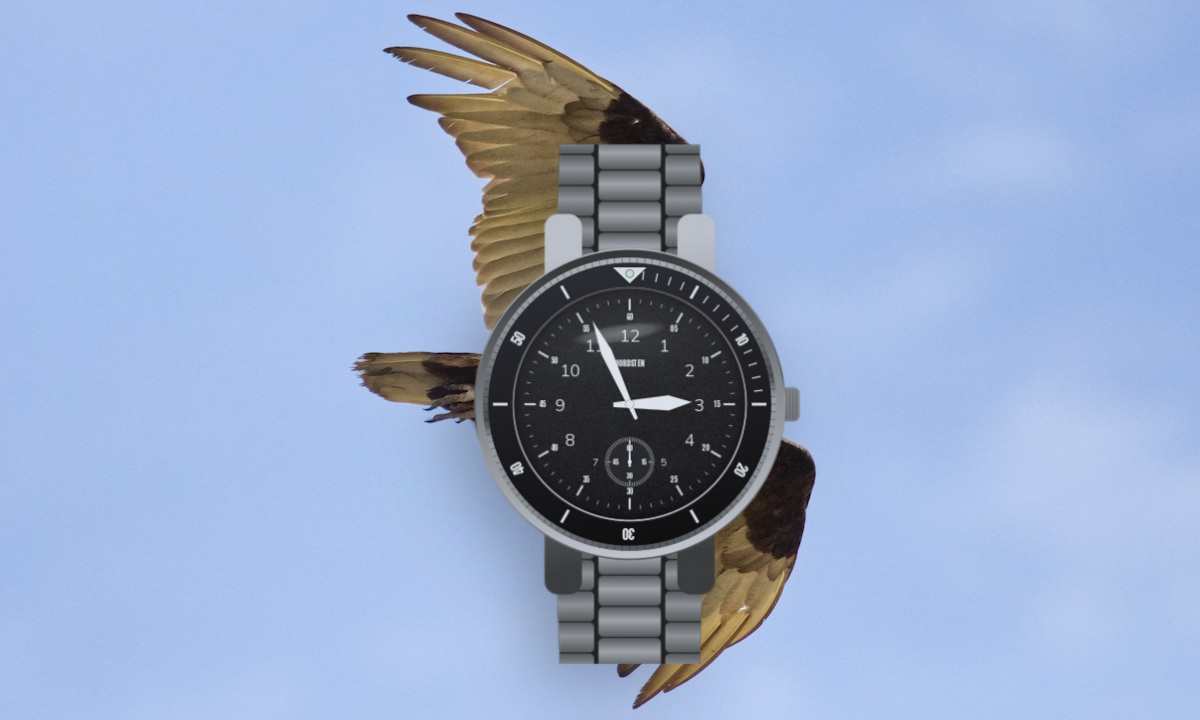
2:56
